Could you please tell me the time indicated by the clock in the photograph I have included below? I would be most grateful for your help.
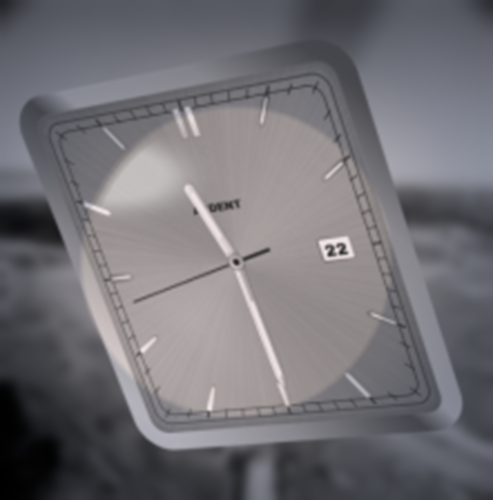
11:29:43
